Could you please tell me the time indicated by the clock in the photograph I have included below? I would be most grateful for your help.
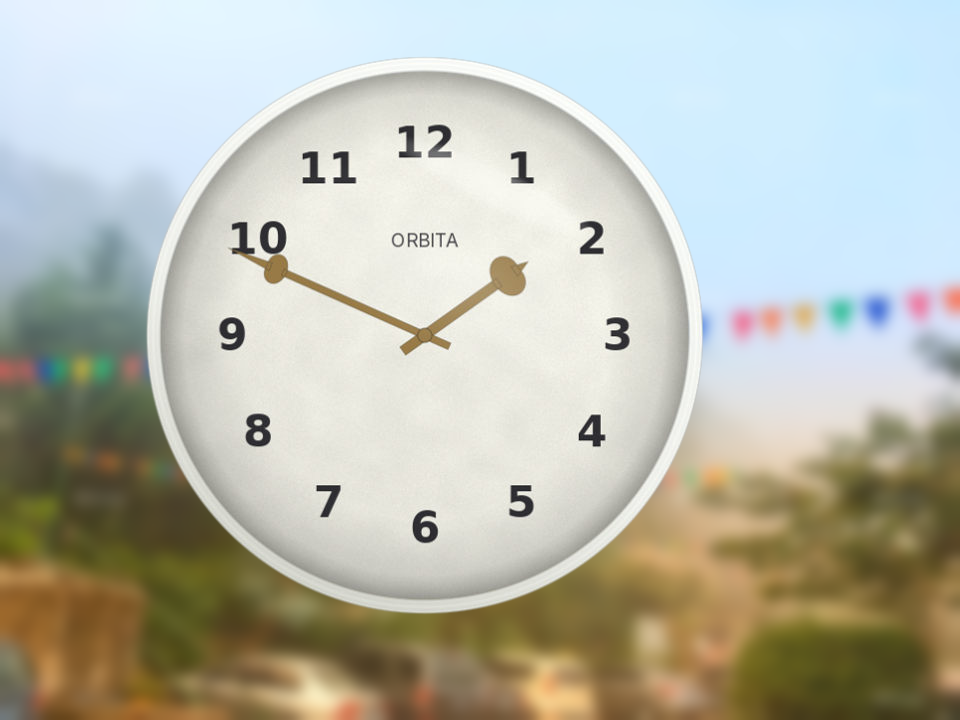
1:49
